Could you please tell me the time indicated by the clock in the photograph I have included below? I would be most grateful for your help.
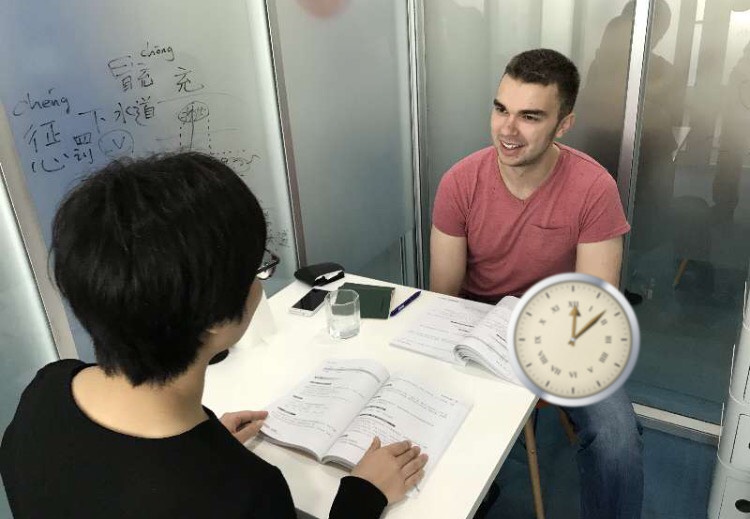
12:08
